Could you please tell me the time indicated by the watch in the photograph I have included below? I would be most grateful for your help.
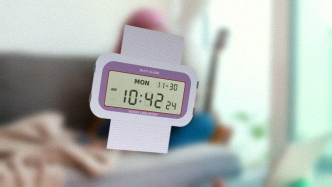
10:42:24
